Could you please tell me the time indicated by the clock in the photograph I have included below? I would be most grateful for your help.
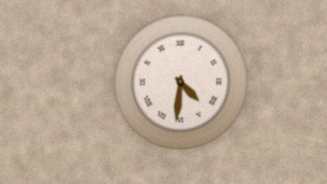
4:31
